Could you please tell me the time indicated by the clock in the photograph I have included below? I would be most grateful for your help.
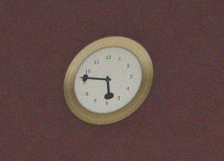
5:47
